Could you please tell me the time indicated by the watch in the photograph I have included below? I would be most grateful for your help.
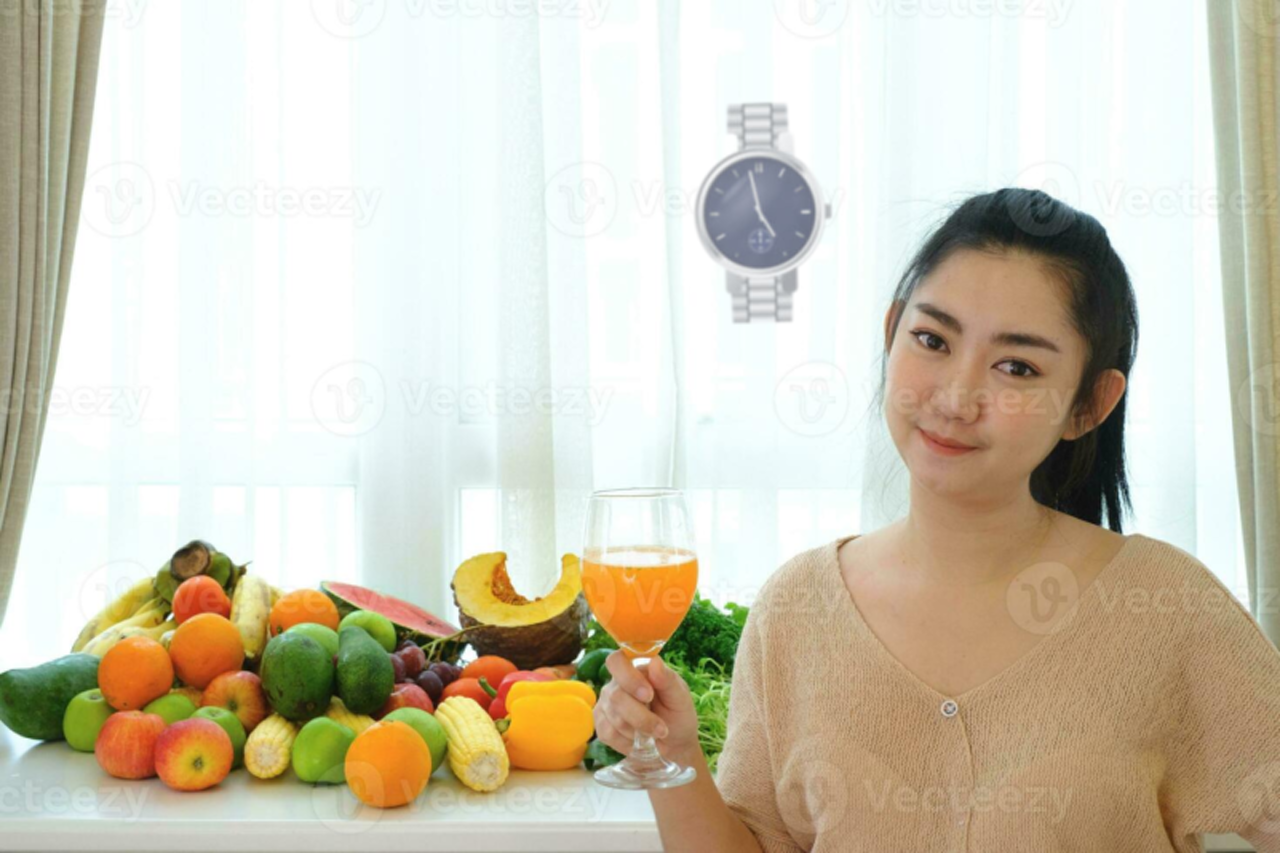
4:58
